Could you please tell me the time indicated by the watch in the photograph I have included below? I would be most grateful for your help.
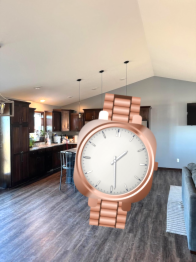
1:29
